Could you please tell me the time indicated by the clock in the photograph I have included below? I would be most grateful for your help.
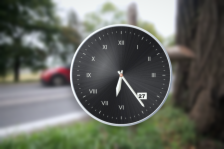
6:24
